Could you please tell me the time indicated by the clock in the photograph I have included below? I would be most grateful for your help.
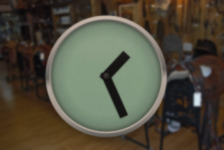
1:26
